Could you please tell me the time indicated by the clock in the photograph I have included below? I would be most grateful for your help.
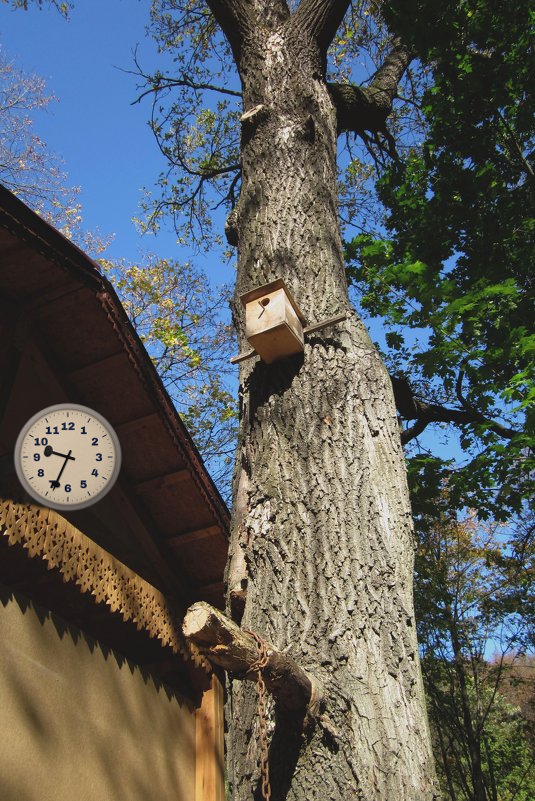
9:34
